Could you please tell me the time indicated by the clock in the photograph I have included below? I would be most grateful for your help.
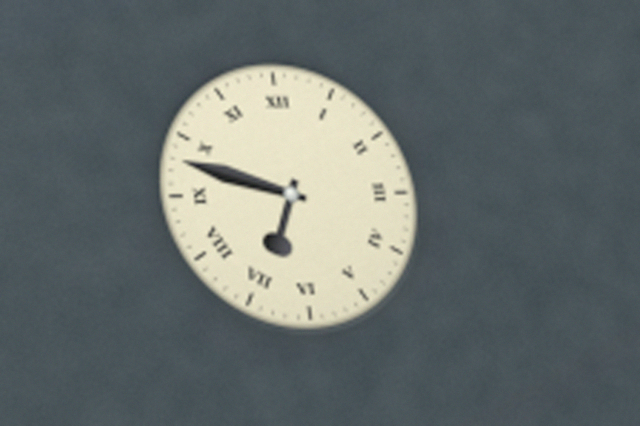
6:48
